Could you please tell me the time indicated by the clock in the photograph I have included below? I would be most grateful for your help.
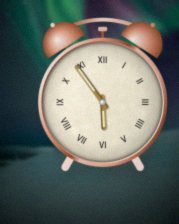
5:54
